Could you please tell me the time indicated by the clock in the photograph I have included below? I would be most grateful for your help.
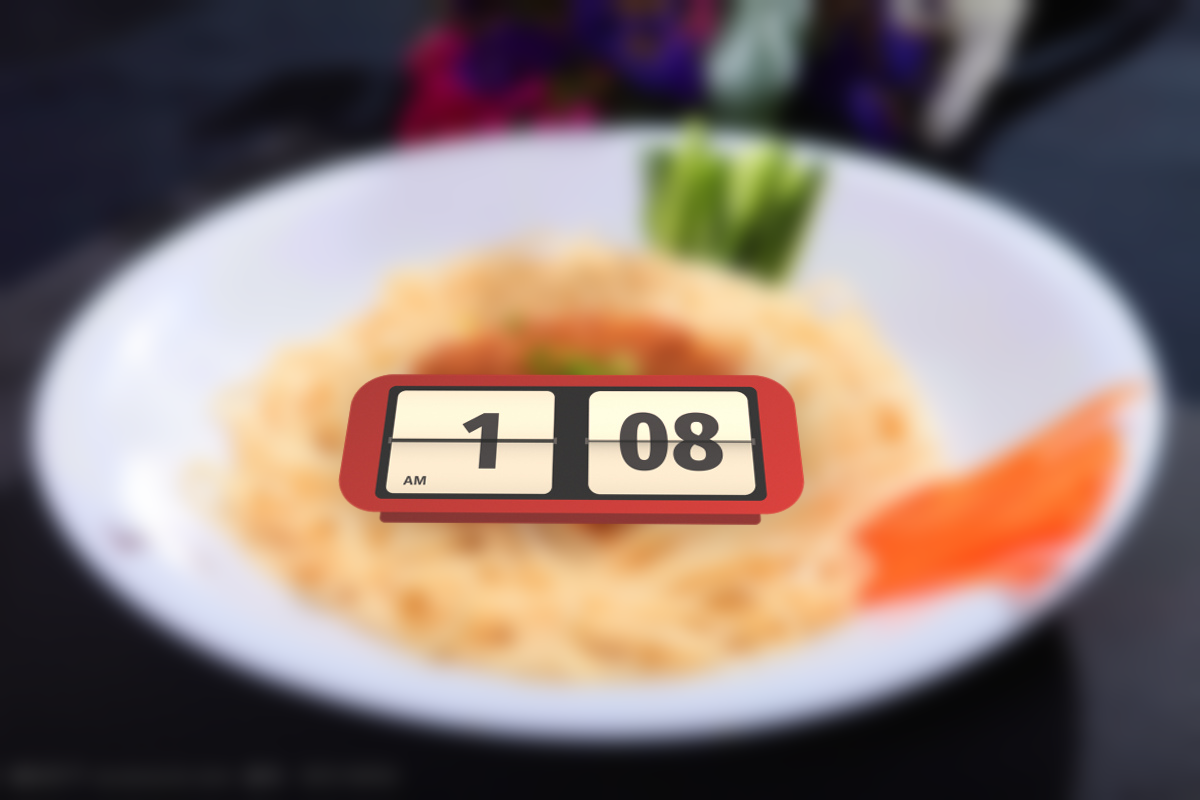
1:08
